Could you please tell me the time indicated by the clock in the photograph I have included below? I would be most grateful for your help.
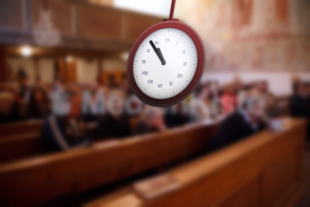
10:53
